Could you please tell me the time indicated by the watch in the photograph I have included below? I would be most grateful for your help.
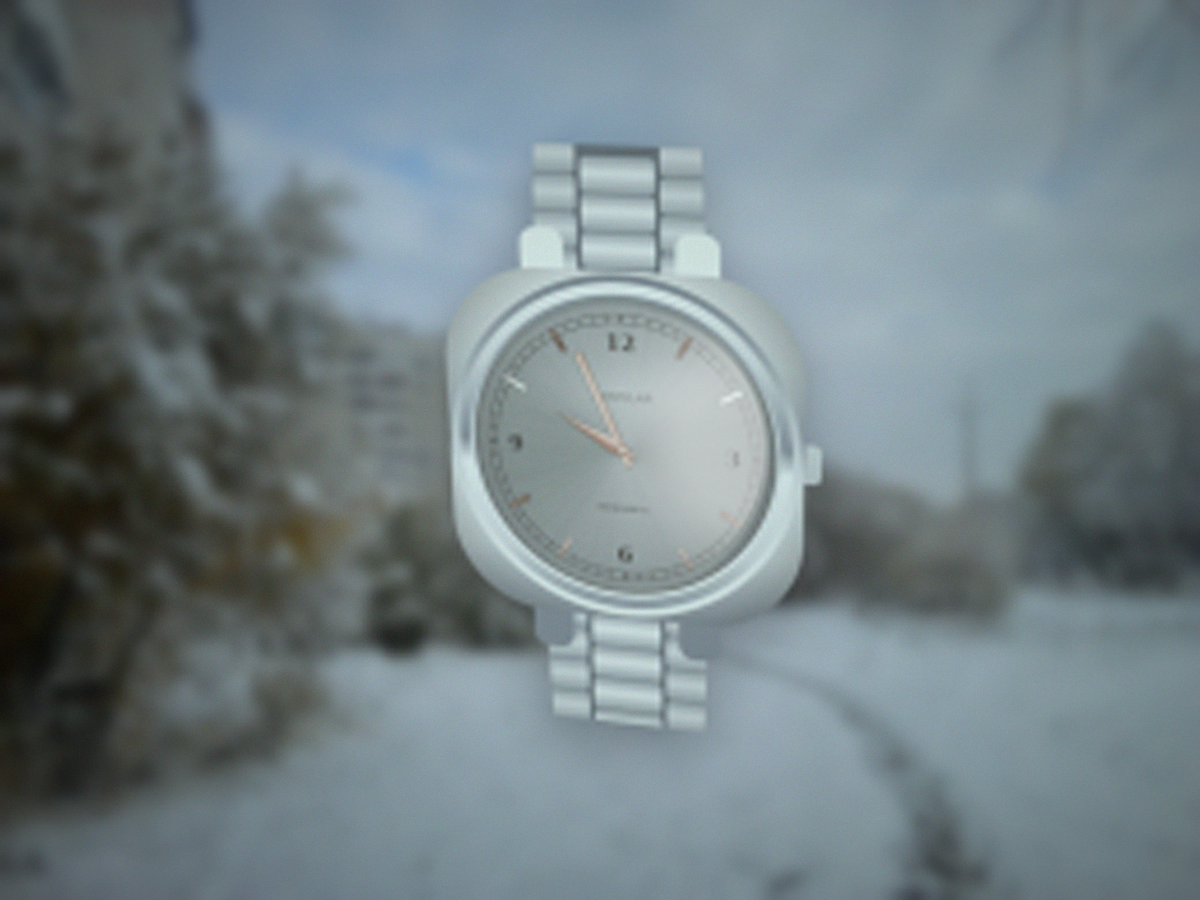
9:56
